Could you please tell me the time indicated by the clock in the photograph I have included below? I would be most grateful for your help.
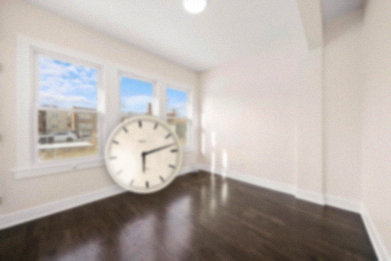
6:13
